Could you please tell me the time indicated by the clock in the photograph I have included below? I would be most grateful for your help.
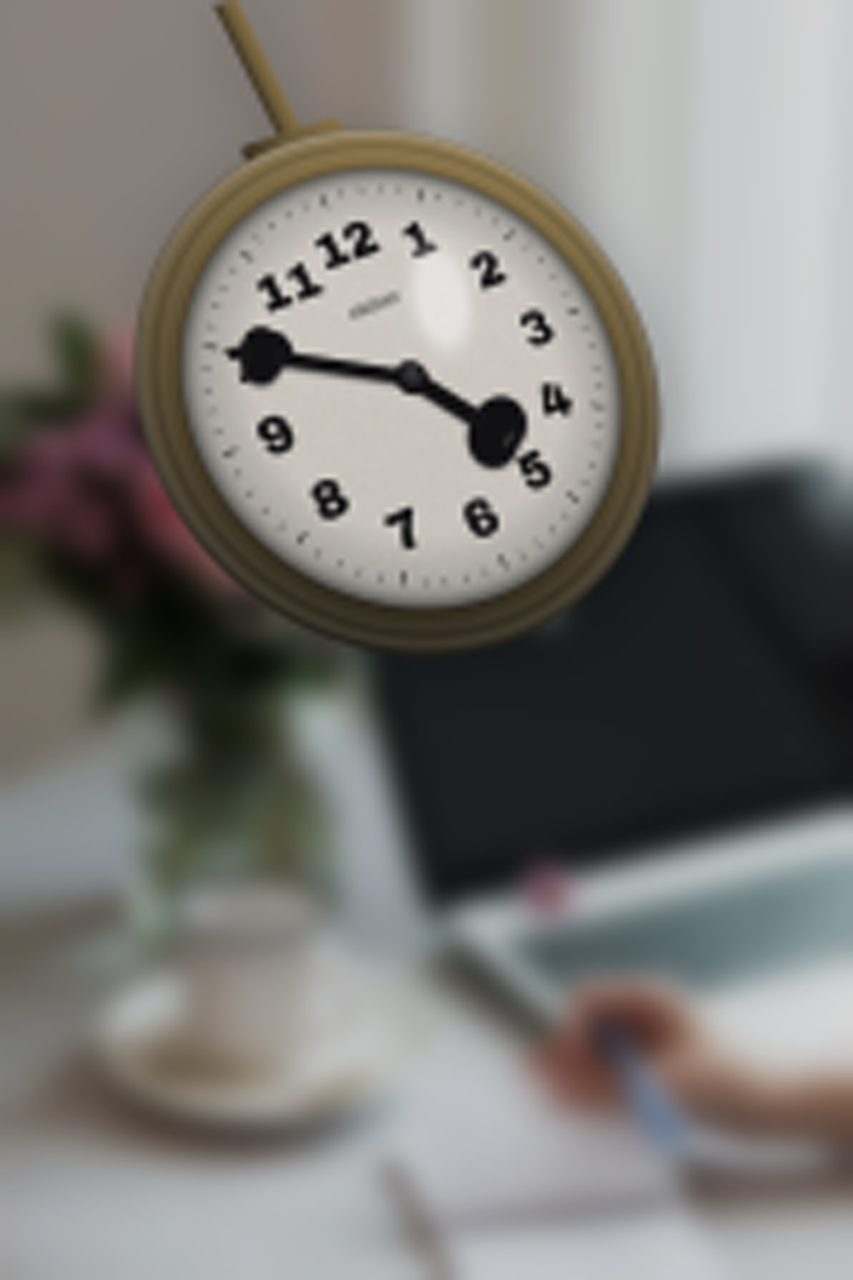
4:50
